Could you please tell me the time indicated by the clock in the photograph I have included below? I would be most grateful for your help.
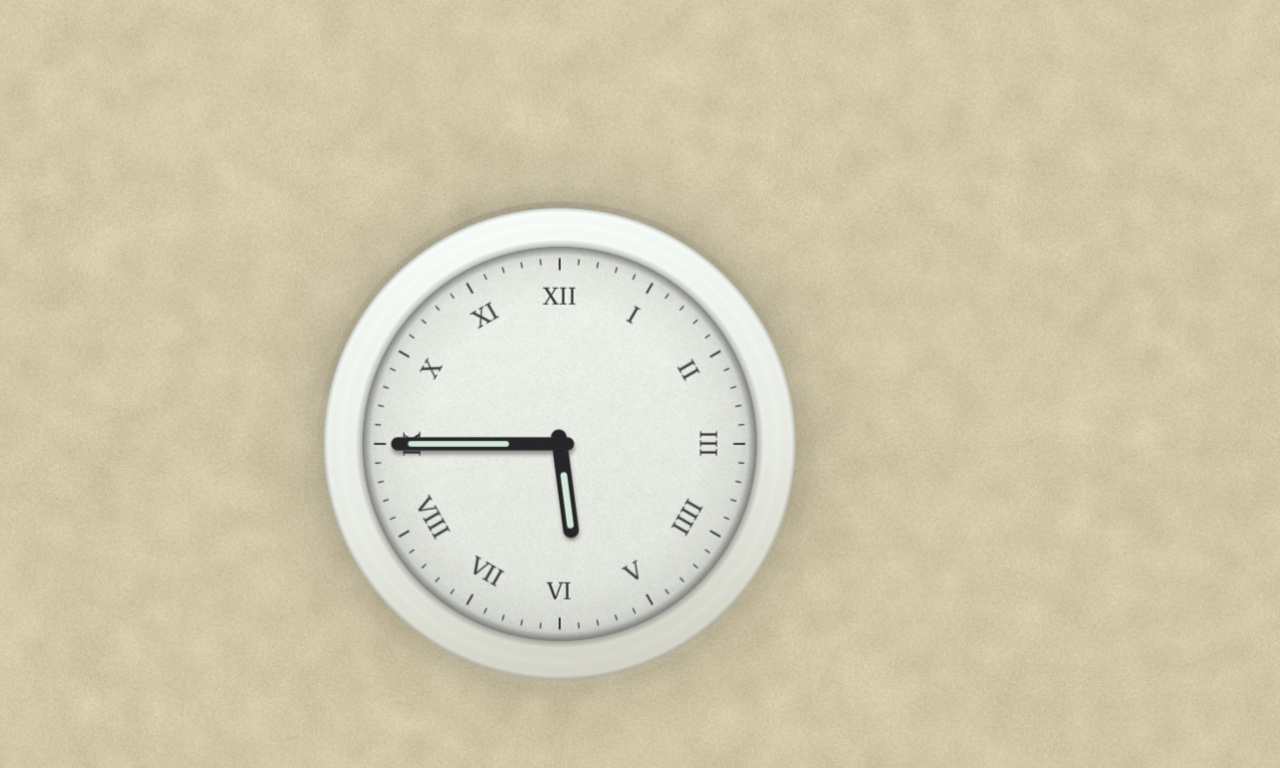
5:45
